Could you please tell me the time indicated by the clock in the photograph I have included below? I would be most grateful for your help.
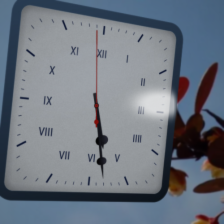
5:27:59
